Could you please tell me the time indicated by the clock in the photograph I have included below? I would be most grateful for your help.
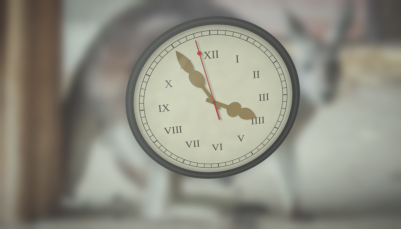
3:54:58
